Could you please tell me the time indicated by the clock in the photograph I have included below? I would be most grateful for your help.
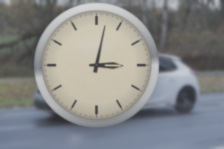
3:02
